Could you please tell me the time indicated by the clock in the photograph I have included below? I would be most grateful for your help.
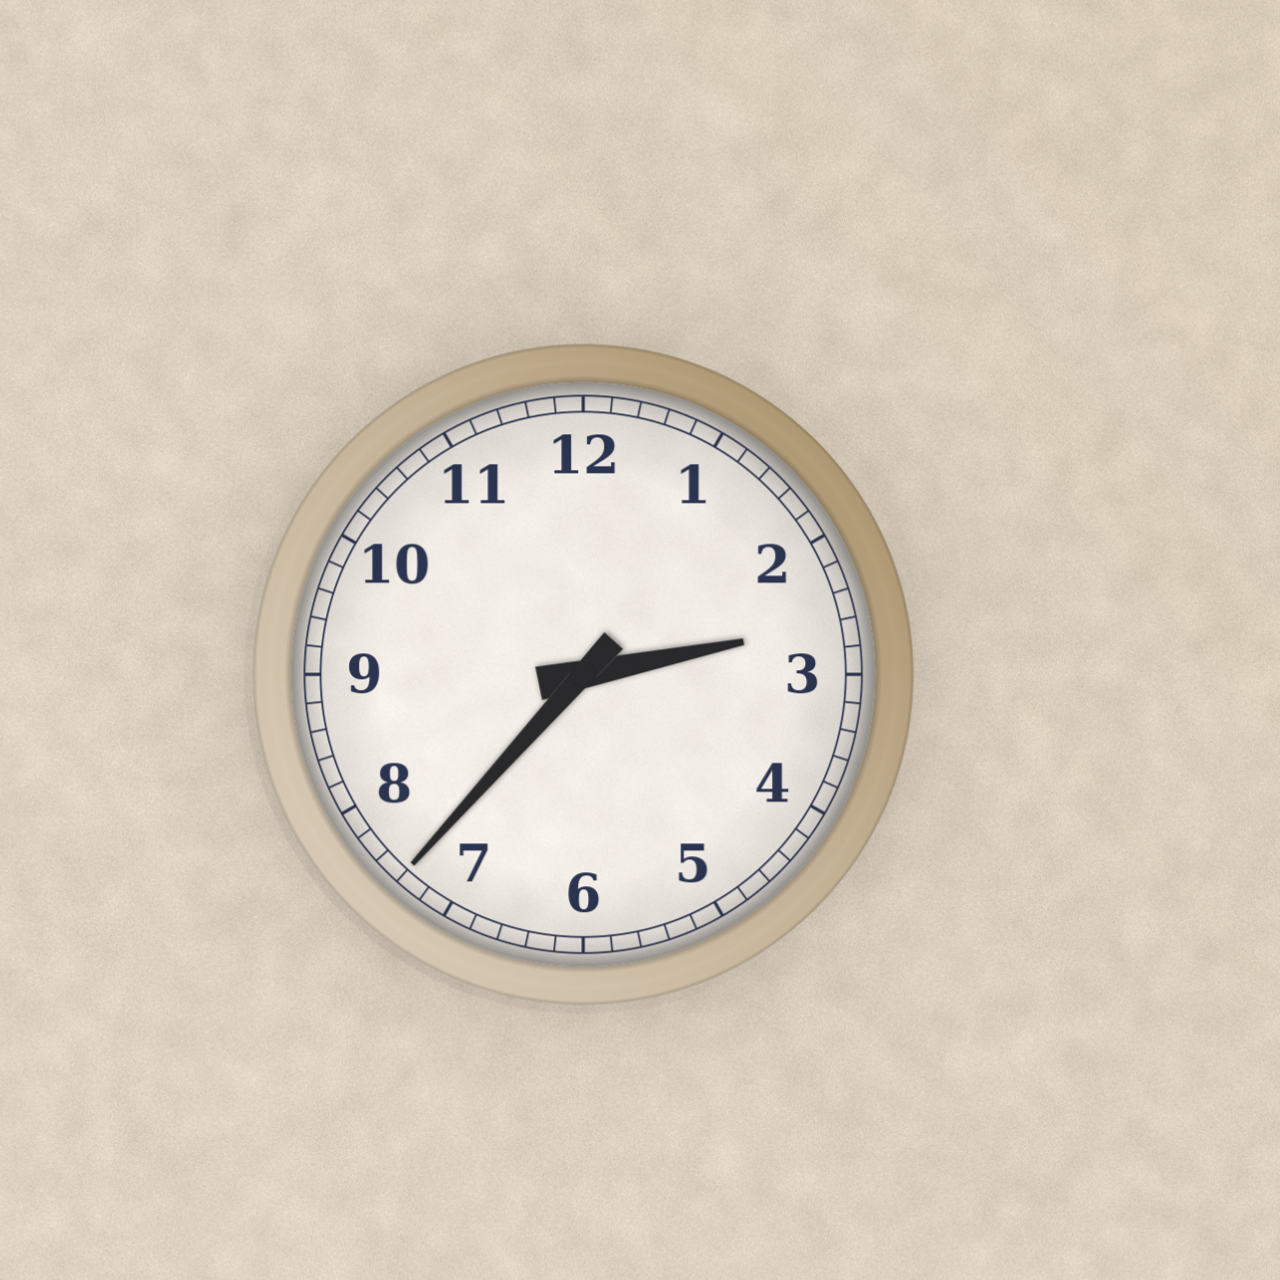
2:37
